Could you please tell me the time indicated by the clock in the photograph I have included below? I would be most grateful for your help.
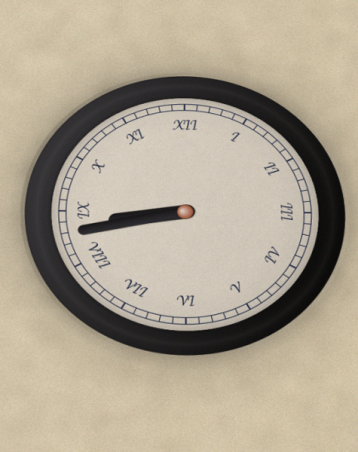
8:43
